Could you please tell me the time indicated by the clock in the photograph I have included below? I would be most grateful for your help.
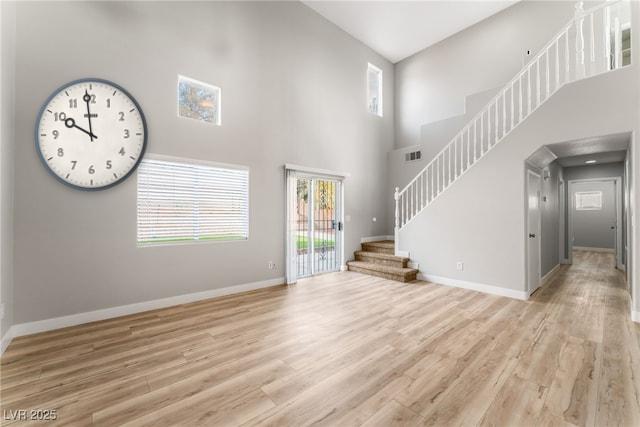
9:59
